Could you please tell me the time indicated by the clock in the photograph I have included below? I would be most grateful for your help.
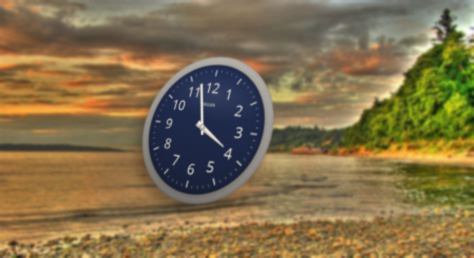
3:57
